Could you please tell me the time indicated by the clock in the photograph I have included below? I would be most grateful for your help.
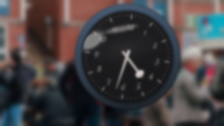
4:32
